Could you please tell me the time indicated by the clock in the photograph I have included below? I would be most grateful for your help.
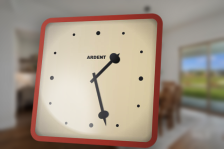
1:27
